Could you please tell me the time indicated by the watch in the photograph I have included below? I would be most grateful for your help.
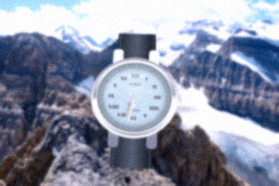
6:32
